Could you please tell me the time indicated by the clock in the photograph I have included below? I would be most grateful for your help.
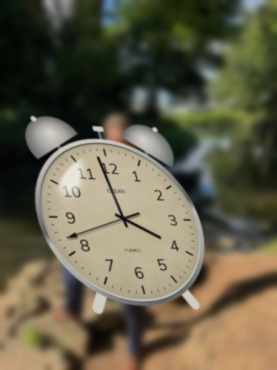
3:58:42
